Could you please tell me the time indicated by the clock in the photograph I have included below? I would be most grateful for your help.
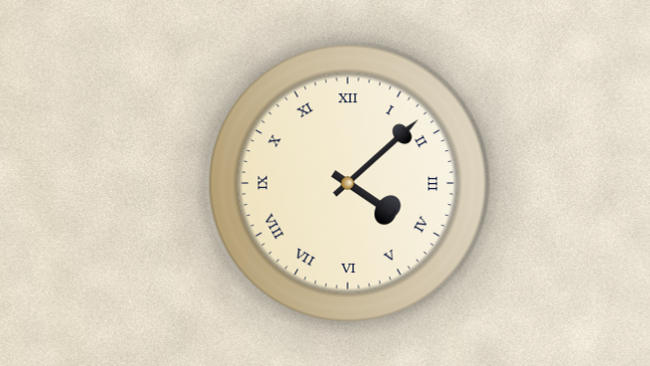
4:08
